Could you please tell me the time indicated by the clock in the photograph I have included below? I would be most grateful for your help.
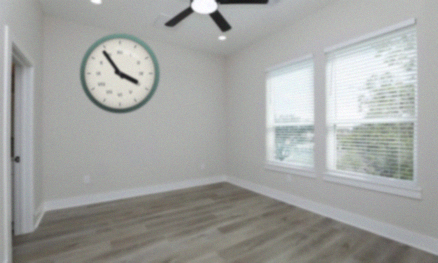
3:54
